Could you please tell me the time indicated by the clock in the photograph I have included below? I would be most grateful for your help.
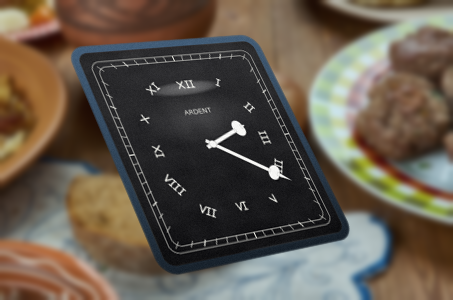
2:21
